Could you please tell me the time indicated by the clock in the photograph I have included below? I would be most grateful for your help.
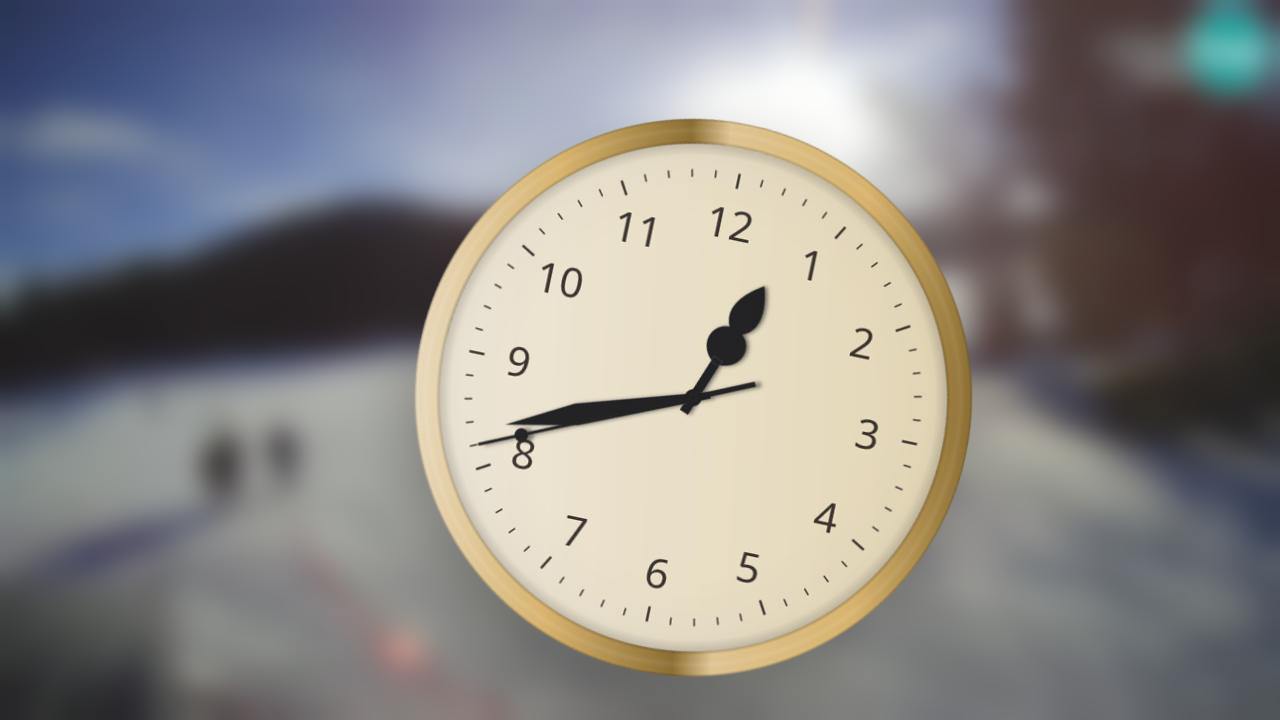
12:41:41
